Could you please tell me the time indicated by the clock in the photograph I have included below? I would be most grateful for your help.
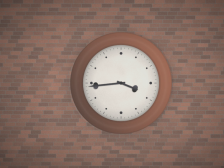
3:44
